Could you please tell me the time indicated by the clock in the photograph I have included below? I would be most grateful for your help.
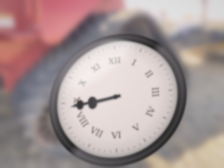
8:44
